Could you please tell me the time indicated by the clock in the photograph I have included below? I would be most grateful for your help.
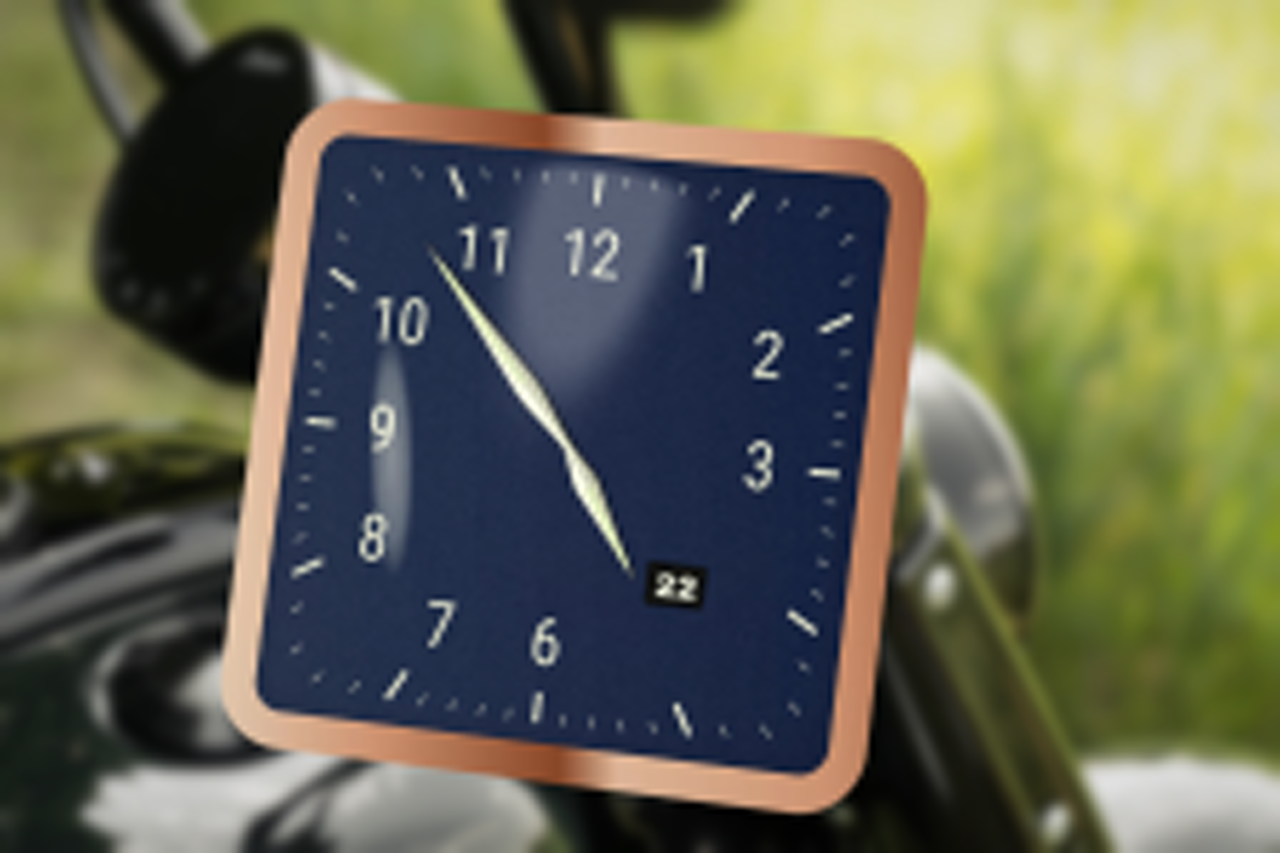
4:53
